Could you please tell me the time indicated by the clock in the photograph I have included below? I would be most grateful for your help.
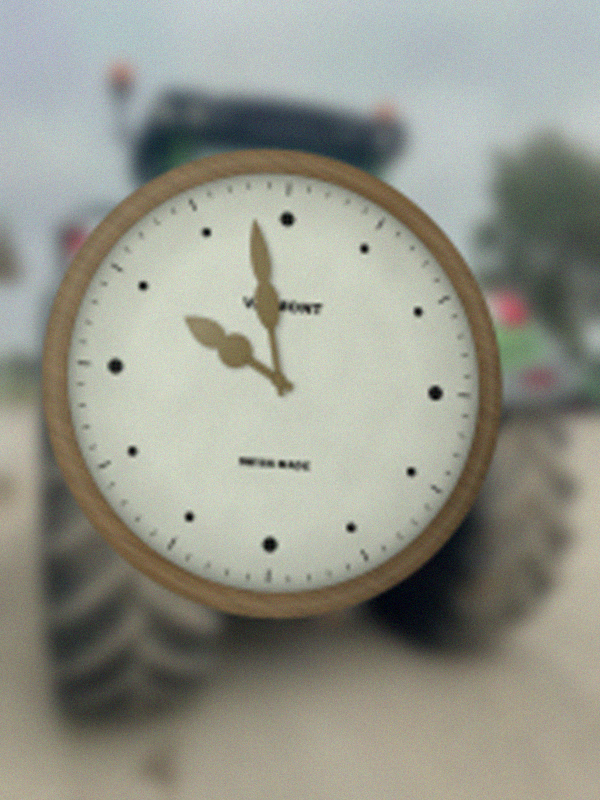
9:58
